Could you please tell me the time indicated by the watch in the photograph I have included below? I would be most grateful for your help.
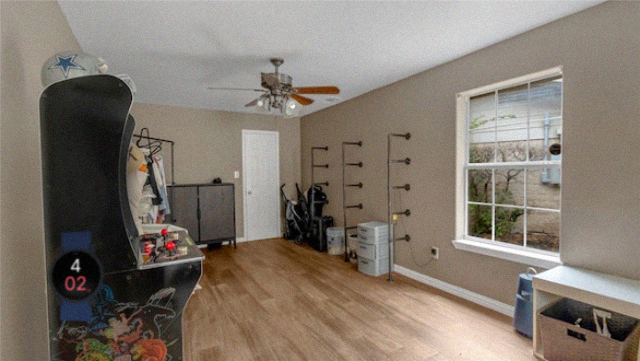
4:02
